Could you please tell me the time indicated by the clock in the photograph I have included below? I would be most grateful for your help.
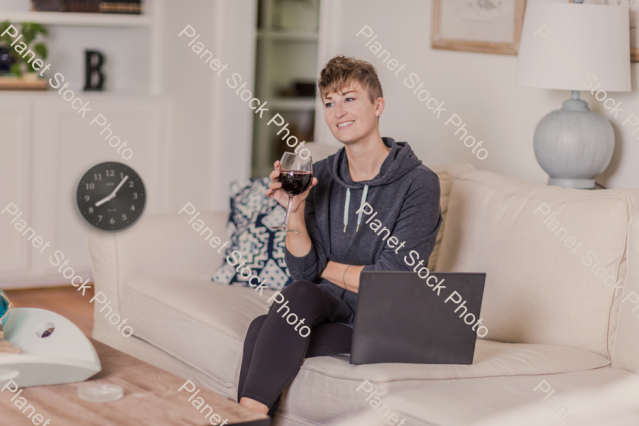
8:07
